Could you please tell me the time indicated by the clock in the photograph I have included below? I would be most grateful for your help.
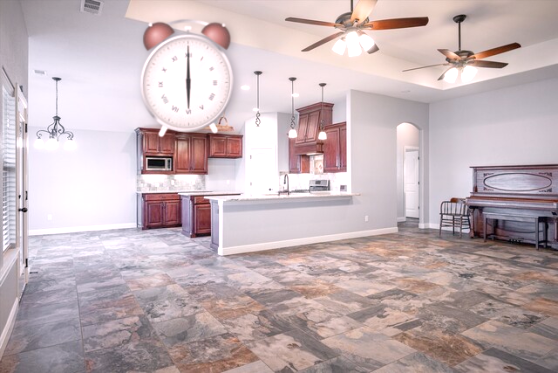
6:00
